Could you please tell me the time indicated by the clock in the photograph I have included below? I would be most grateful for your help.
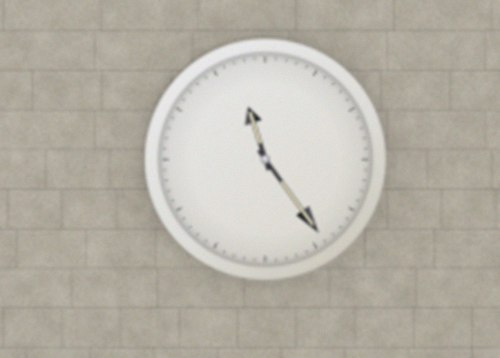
11:24
